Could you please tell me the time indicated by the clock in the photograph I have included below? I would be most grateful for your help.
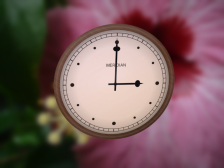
3:00
